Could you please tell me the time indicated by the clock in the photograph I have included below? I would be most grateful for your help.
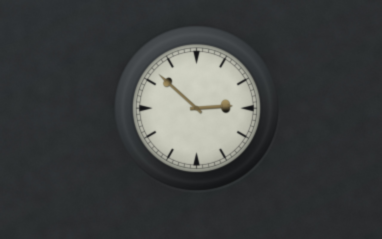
2:52
